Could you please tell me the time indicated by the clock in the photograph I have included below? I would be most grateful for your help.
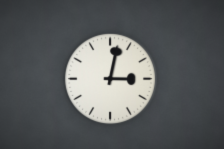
3:02
